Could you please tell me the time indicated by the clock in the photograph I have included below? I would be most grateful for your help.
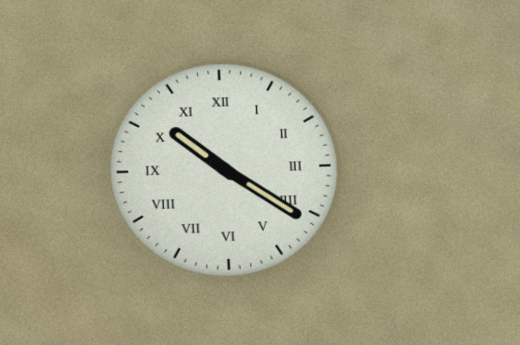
10:21
